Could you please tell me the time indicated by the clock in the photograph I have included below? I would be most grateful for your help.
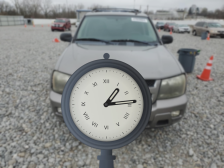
1:14
